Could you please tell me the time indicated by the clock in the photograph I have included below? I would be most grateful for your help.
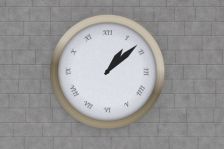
1:08
